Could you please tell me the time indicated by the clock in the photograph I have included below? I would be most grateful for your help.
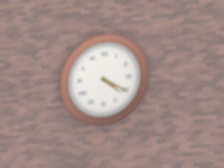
4:20
